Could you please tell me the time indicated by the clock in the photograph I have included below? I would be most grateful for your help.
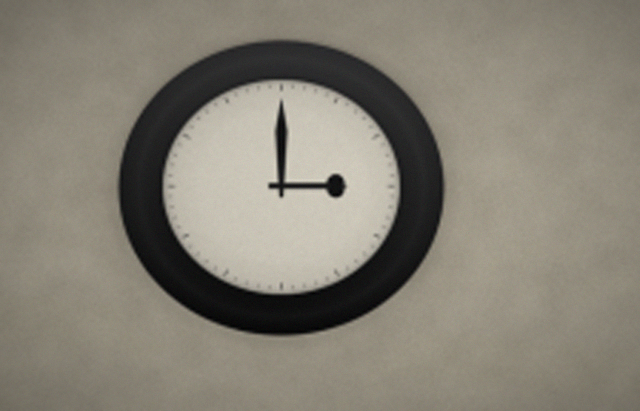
3:00
